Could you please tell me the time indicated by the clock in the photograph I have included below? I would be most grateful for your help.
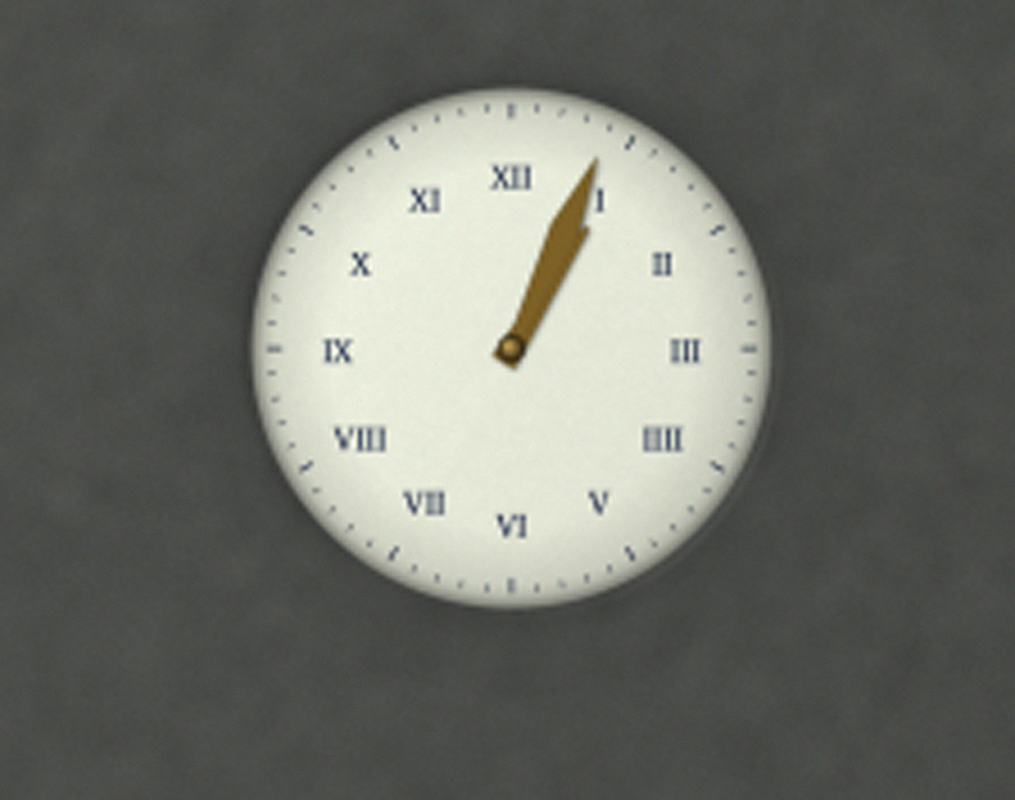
1:04
